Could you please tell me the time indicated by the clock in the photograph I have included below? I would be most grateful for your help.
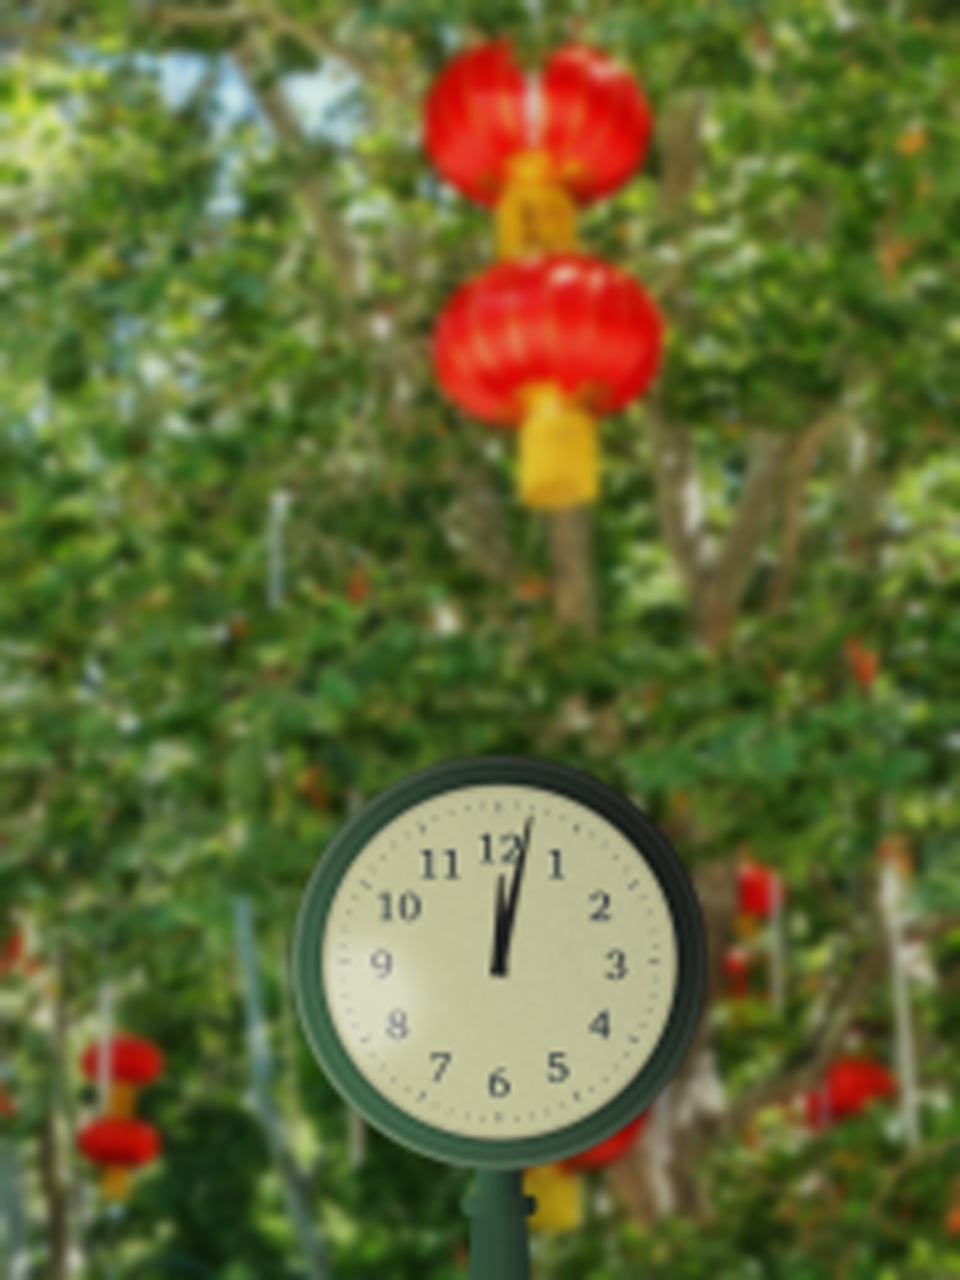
12:02
